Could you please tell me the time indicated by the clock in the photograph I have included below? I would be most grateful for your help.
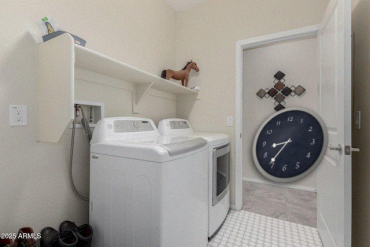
8:36
